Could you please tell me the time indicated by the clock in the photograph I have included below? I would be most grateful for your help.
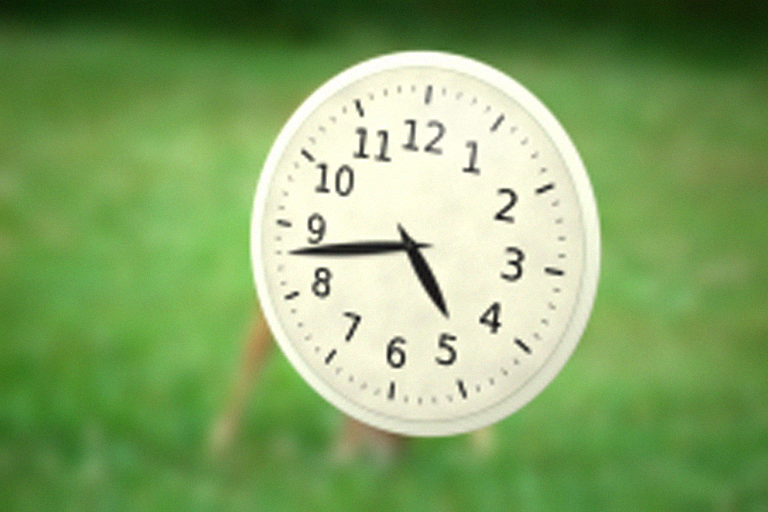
4:43
